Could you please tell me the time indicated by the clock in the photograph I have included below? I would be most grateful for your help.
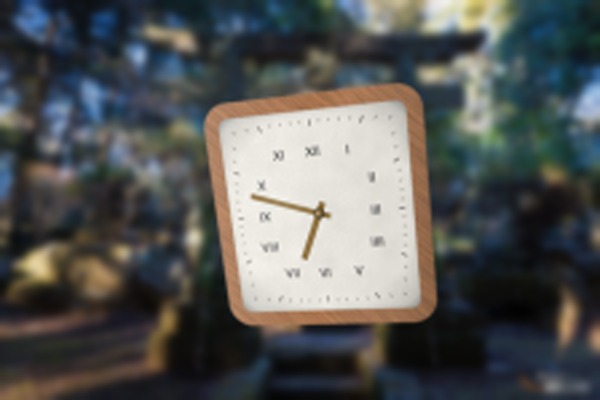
6:48
